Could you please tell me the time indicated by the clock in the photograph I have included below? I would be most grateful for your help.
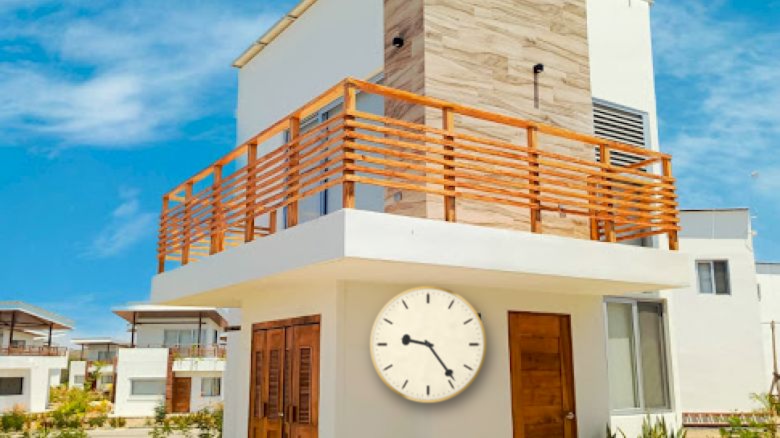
9:24
